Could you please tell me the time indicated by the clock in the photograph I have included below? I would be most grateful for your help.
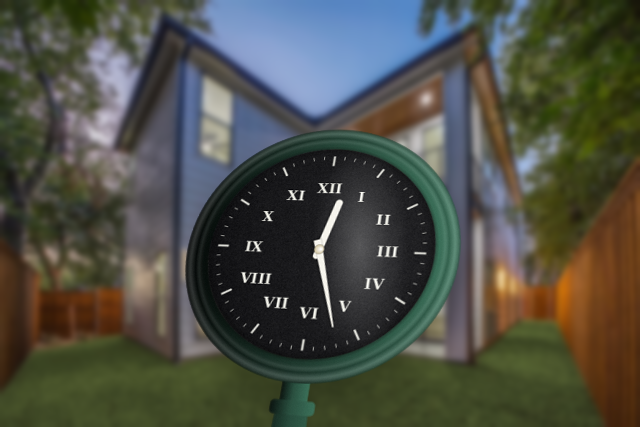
12:27
